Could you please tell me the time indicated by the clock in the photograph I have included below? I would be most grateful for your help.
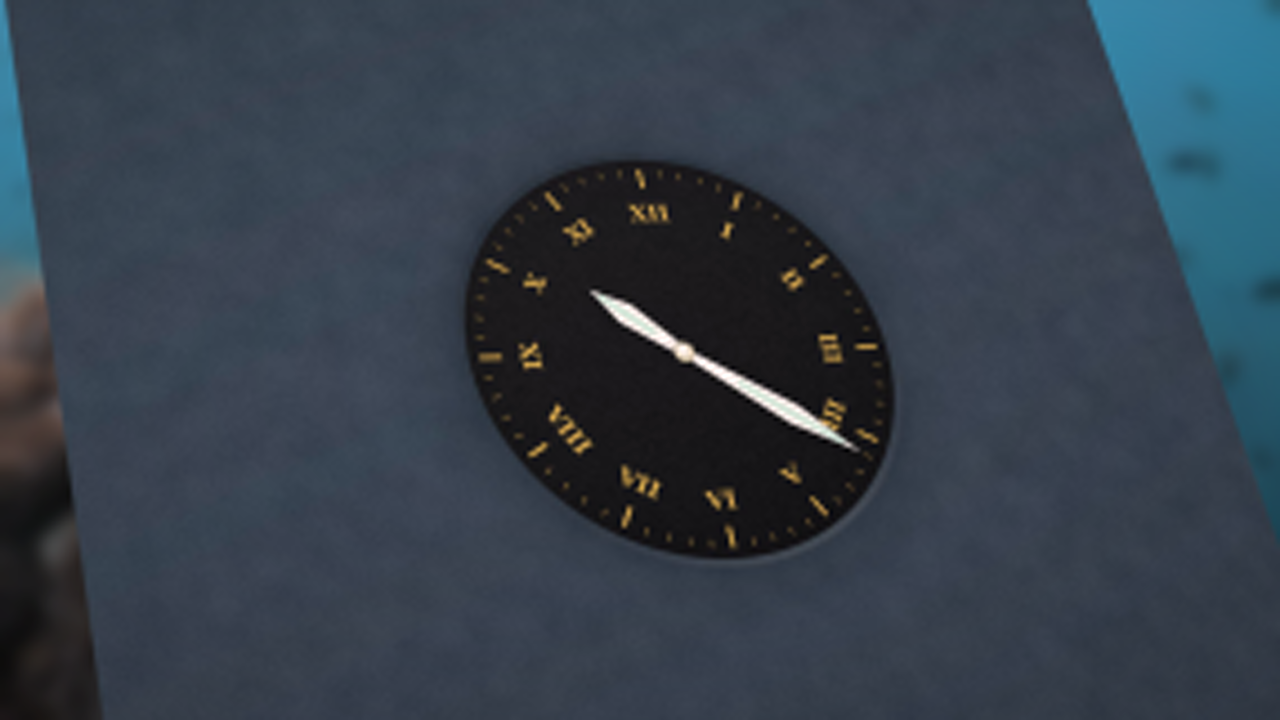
10:21
